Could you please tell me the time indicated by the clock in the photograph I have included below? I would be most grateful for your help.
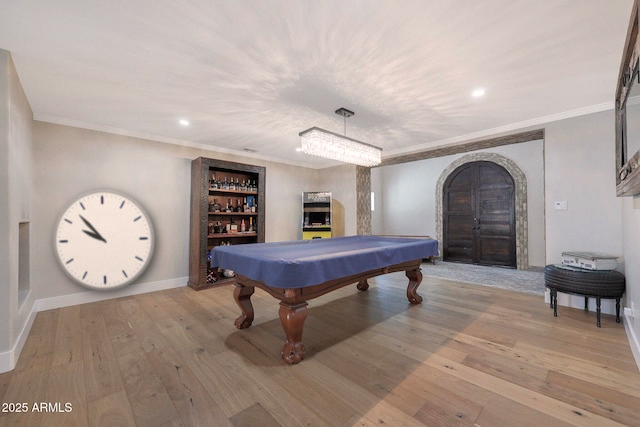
9:53
